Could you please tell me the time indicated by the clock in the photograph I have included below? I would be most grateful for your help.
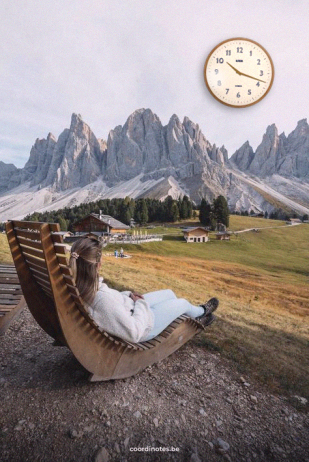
10:18
